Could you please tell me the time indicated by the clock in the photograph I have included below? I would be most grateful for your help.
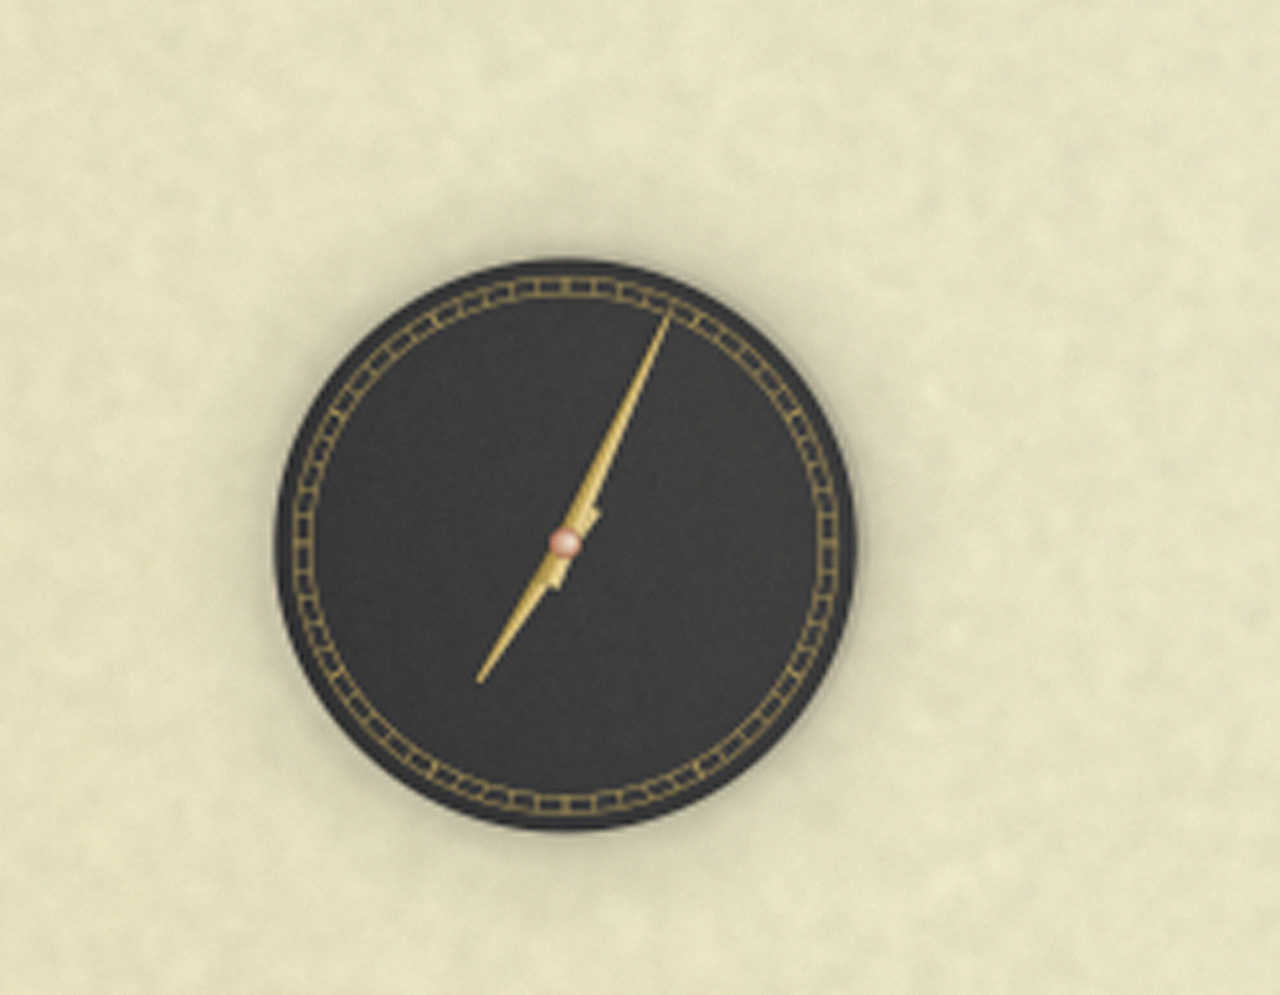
7:04
